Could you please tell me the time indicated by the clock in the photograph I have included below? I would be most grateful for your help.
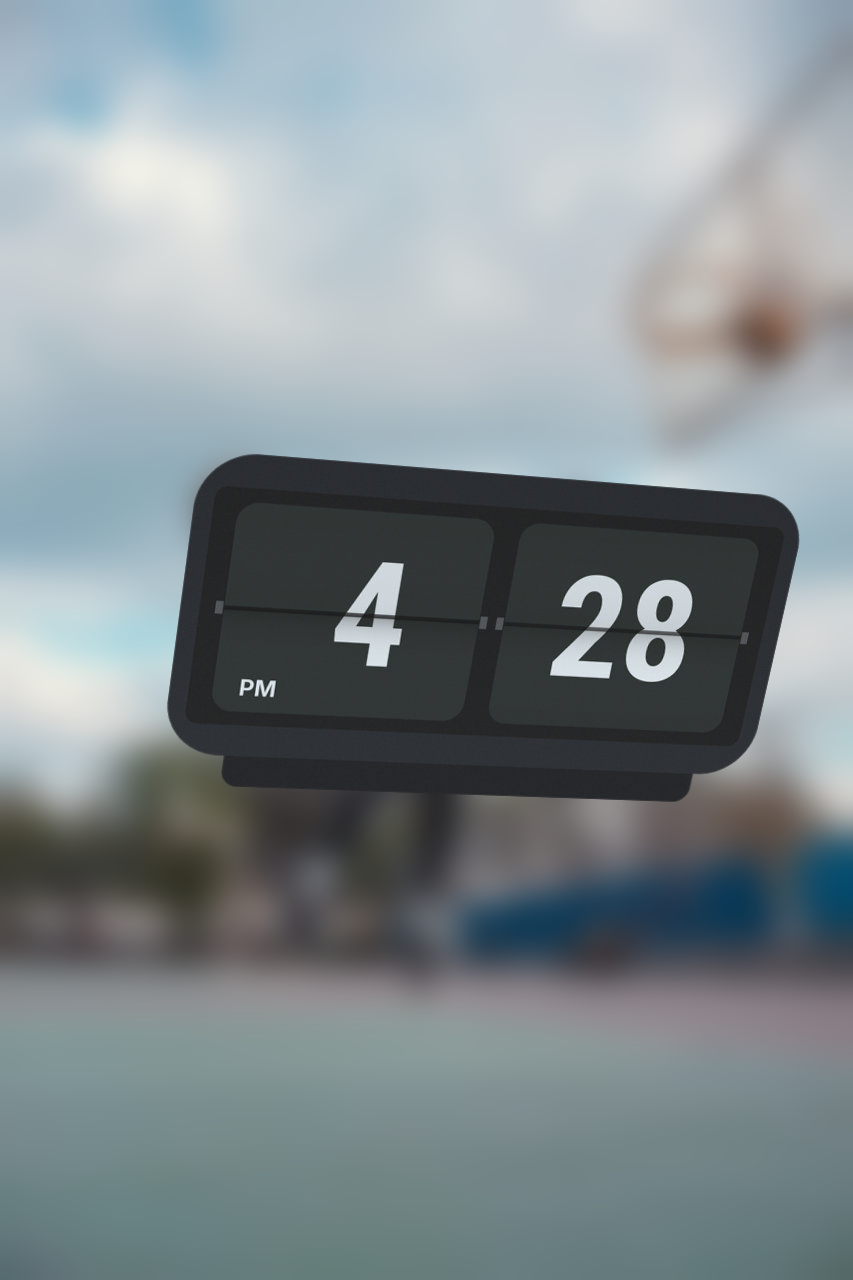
4:28
